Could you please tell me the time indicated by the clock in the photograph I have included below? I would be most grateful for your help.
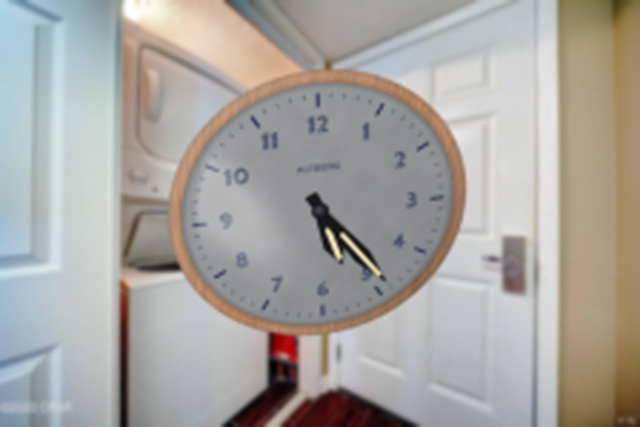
5:24
